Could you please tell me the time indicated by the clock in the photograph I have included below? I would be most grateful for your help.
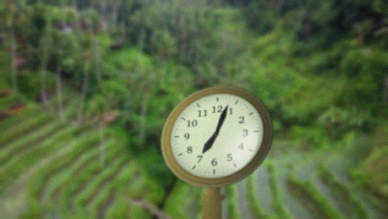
7:03
